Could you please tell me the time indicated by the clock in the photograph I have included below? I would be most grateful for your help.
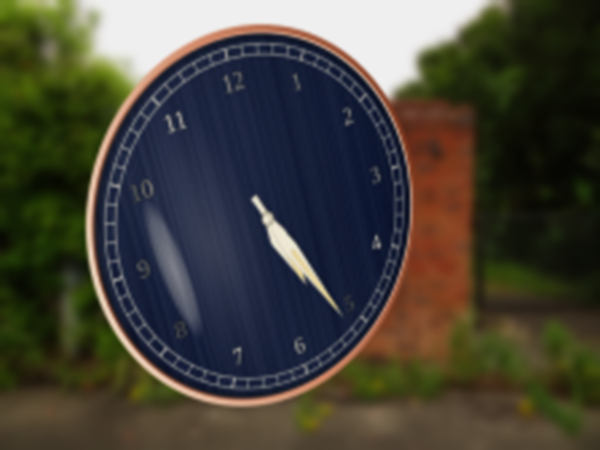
5:26
